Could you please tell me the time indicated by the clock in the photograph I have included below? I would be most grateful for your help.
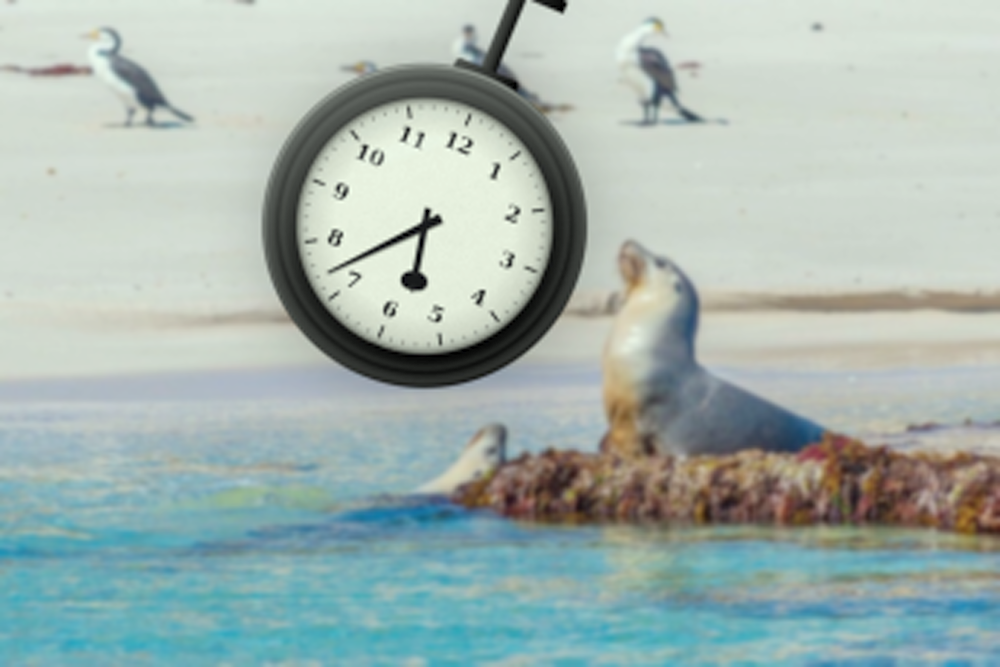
5:37
